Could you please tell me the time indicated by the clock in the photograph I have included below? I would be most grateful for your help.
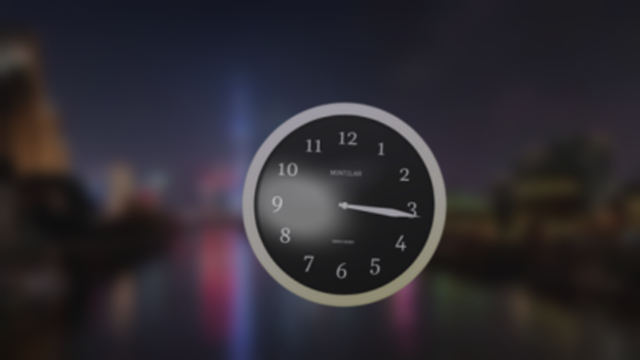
3:16
